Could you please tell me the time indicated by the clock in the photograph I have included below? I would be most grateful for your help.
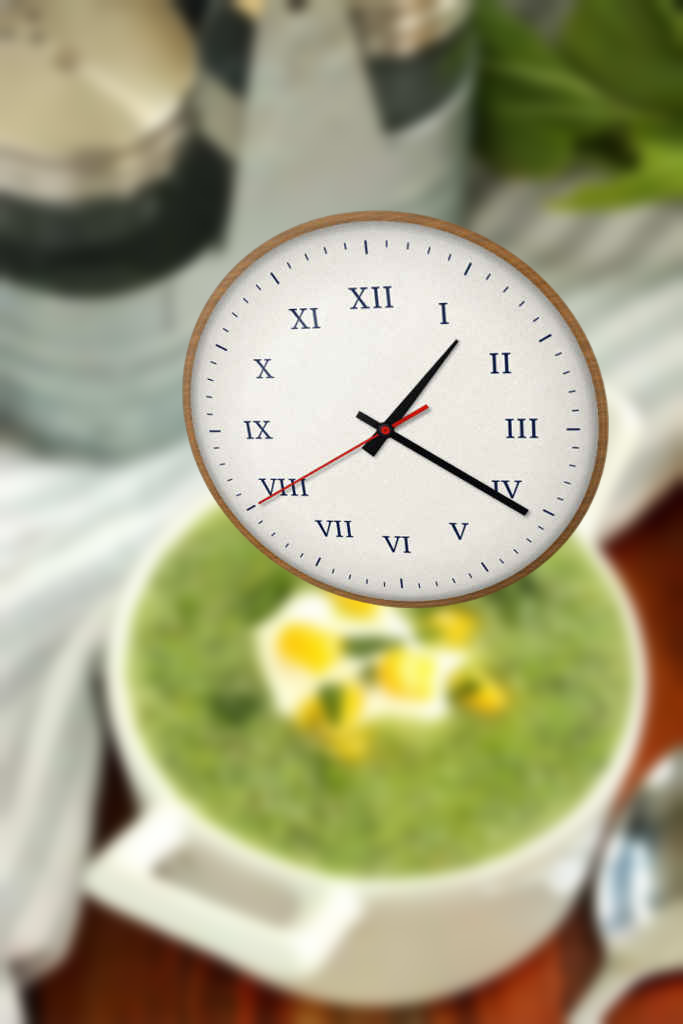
1:20:40
